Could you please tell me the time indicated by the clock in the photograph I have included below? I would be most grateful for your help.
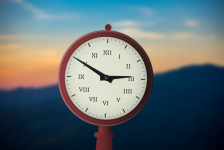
2:50
